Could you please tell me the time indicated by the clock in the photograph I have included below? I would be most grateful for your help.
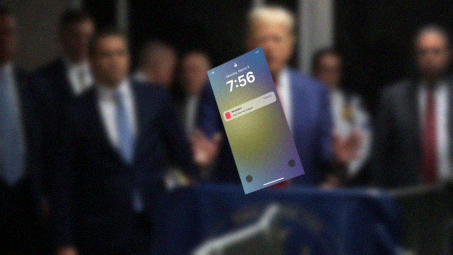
7:56
